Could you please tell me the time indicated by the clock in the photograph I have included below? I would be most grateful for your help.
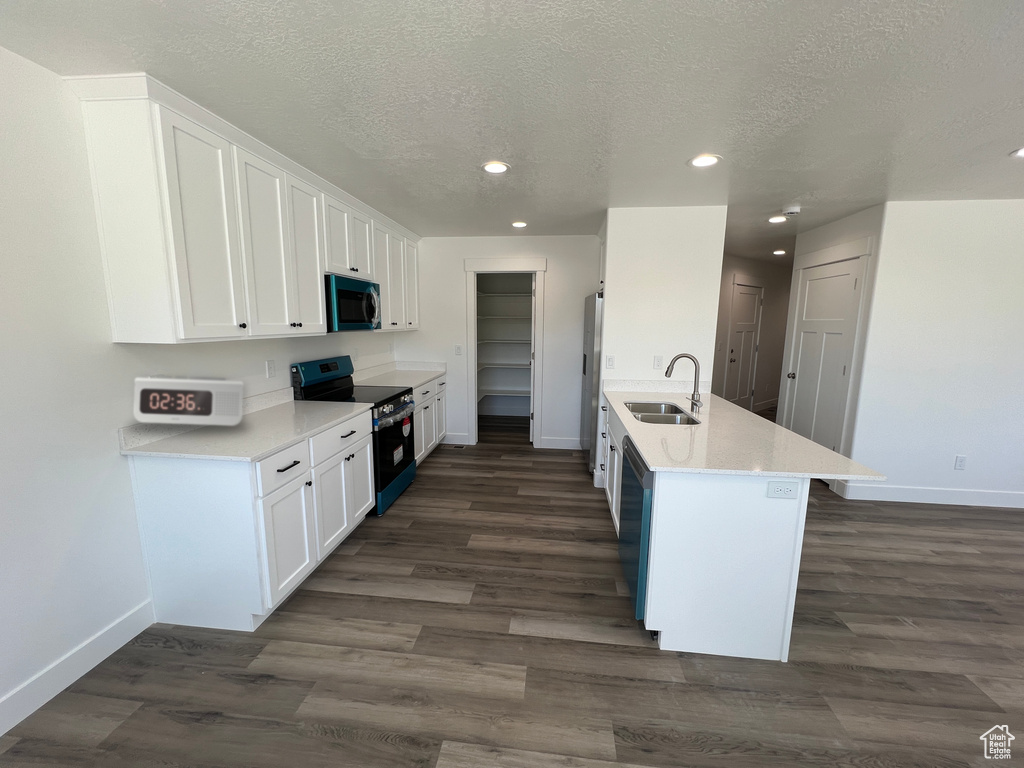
2:36
